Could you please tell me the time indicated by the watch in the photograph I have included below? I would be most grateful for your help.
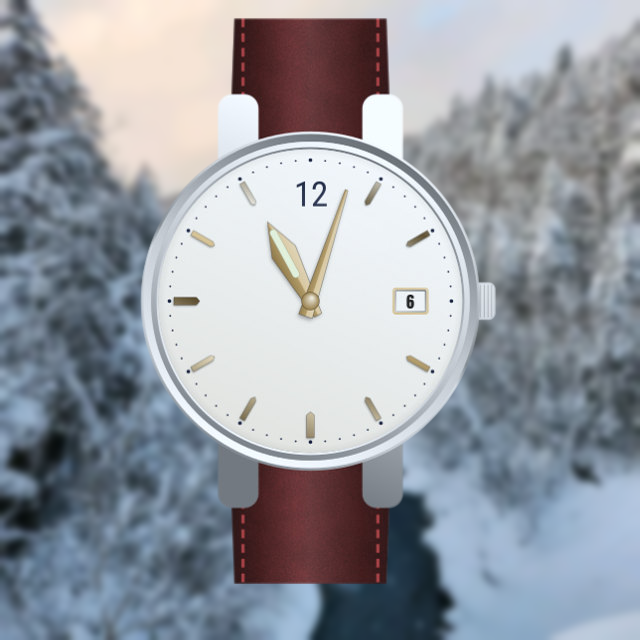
11:03
